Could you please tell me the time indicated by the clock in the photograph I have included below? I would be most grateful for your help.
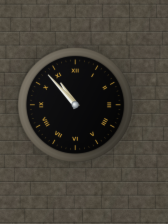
10:53
